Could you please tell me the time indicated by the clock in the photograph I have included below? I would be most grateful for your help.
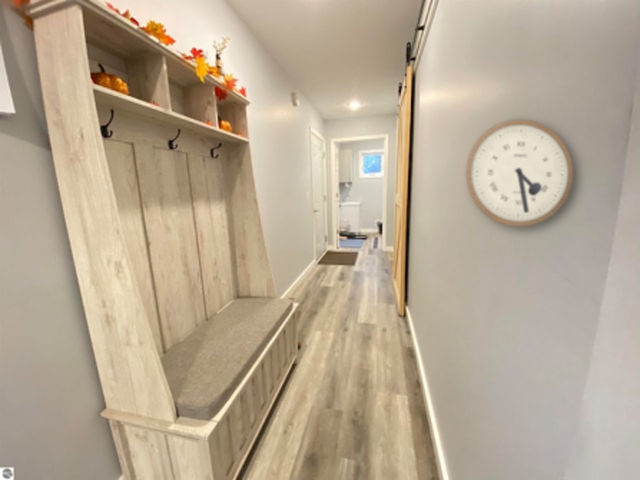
4:28
